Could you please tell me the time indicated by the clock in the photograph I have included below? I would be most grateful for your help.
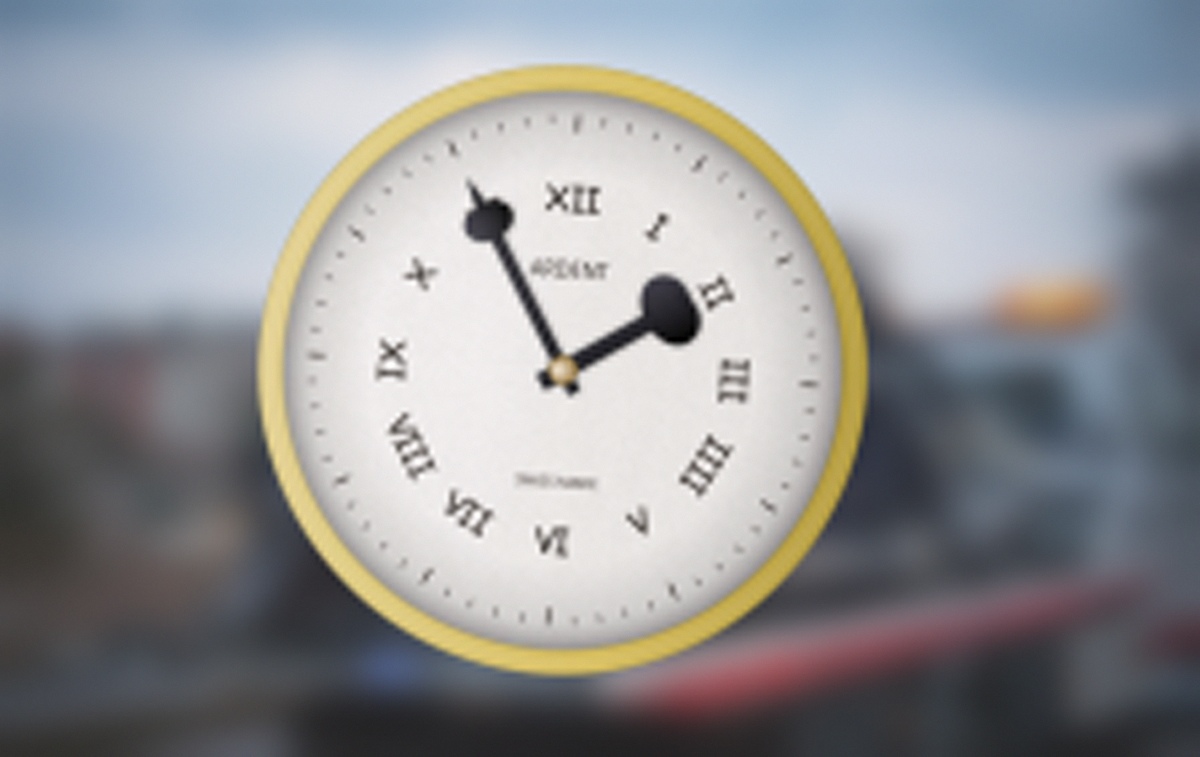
1:55
